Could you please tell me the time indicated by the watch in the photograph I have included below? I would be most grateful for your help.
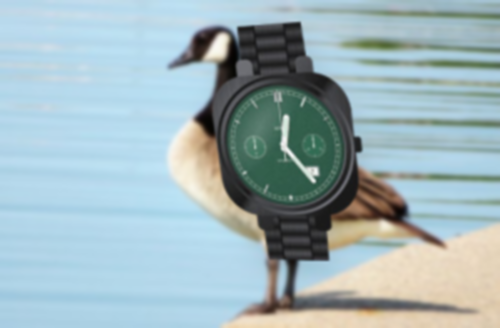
12:24
